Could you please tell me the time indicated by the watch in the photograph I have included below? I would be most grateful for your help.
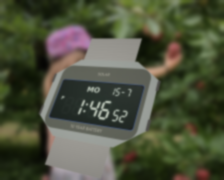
1:46:52
